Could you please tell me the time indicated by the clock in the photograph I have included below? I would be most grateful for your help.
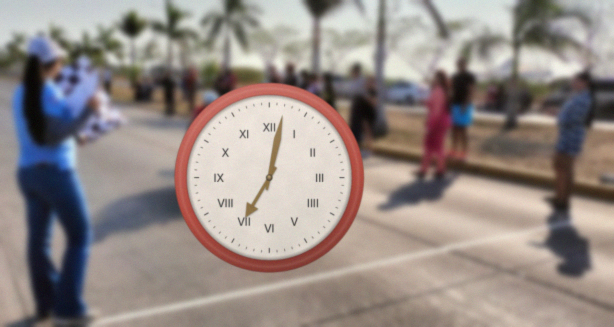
7:02
